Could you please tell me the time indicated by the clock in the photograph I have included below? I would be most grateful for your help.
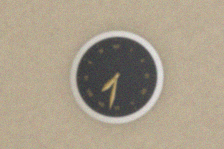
7:32
